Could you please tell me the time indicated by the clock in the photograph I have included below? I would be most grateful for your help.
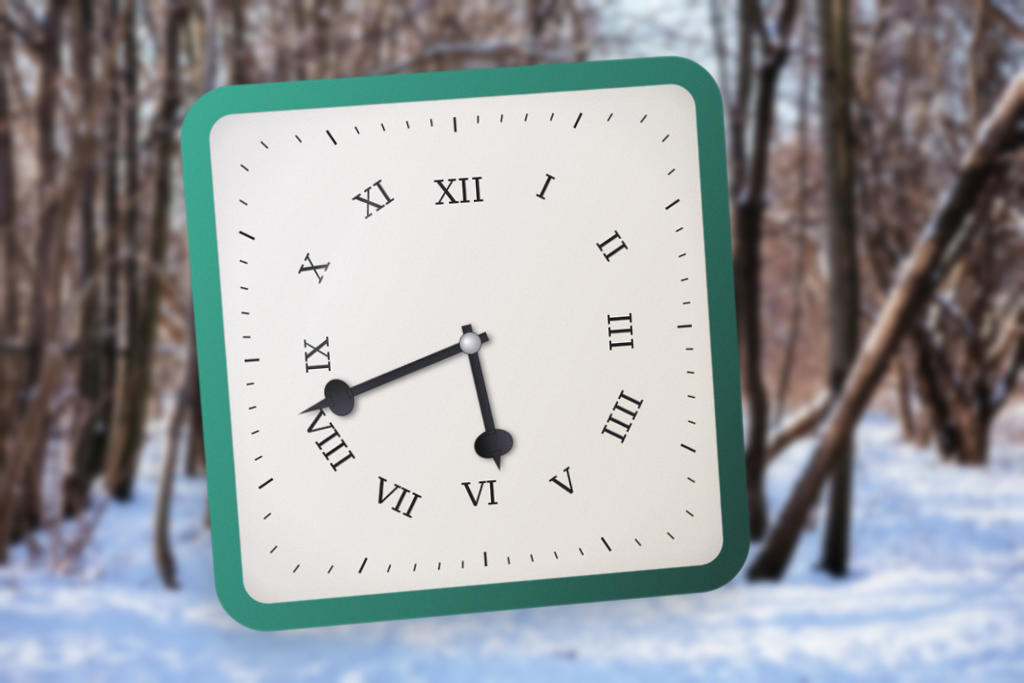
5:42
